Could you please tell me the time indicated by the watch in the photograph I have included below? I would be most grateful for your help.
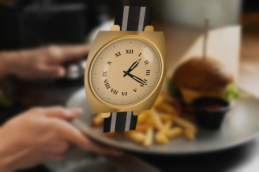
1:20
